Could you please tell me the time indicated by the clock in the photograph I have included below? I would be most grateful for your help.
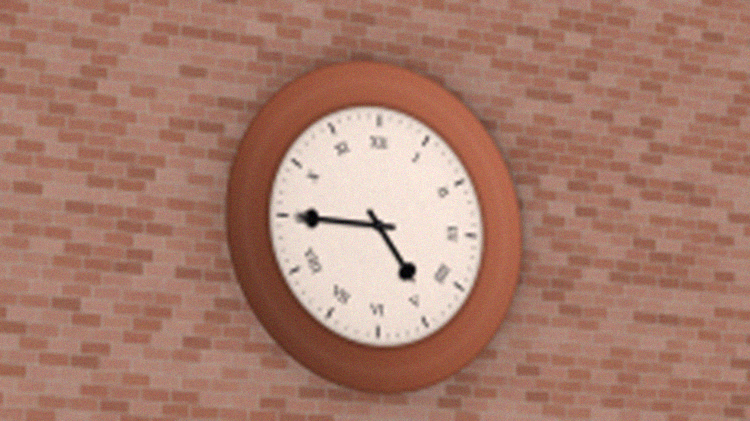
4:45
